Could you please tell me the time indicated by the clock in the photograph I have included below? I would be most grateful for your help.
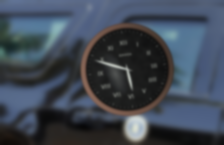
5:49
